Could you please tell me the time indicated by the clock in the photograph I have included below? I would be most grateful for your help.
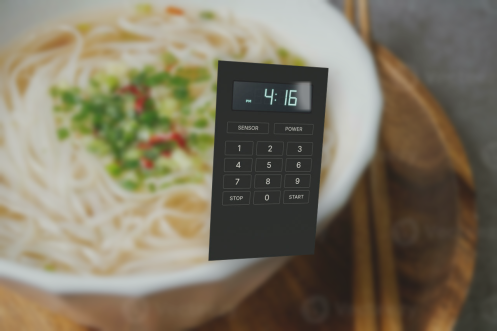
4:16
